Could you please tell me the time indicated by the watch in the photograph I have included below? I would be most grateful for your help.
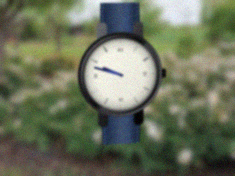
9:48
